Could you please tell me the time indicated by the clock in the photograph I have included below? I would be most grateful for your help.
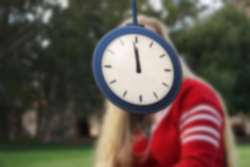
11:59
